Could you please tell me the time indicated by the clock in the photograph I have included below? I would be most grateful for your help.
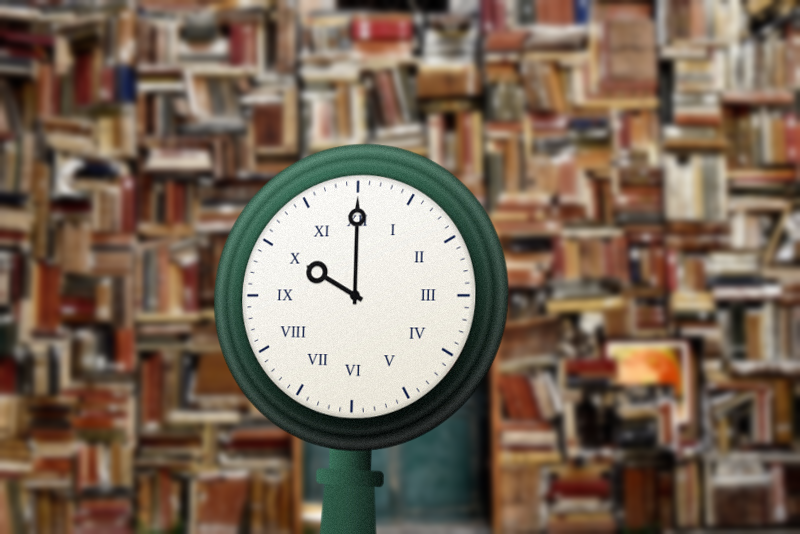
10:00
